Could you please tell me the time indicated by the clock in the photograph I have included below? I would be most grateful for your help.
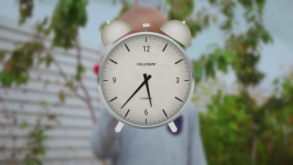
5:37
